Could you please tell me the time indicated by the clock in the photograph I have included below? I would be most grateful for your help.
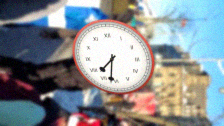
7:32
